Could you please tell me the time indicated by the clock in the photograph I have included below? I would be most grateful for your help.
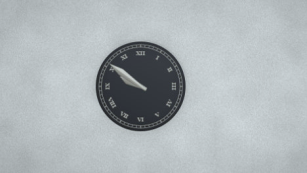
9:51
